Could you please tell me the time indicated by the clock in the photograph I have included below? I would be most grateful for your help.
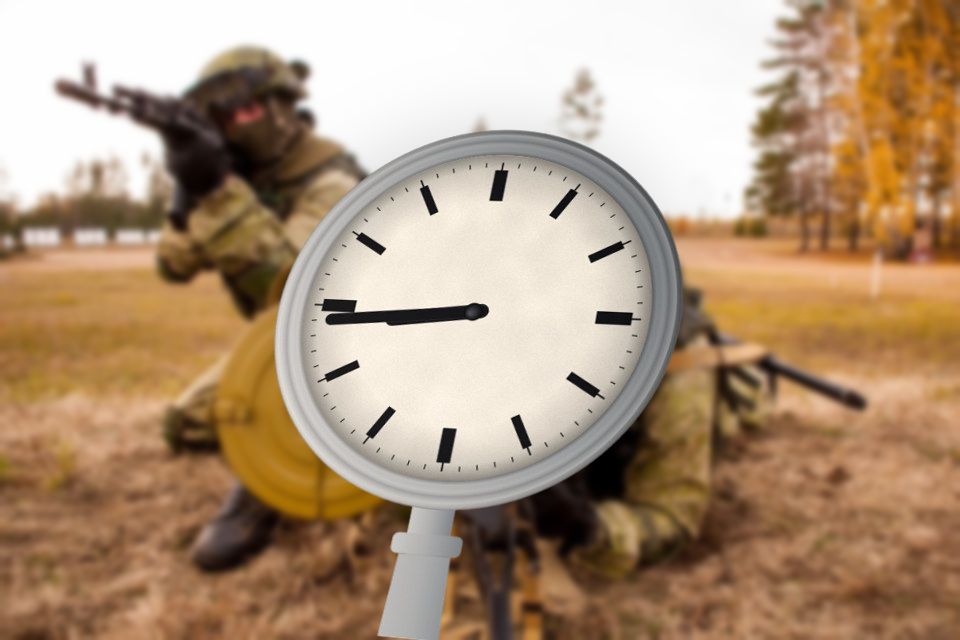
8:44
